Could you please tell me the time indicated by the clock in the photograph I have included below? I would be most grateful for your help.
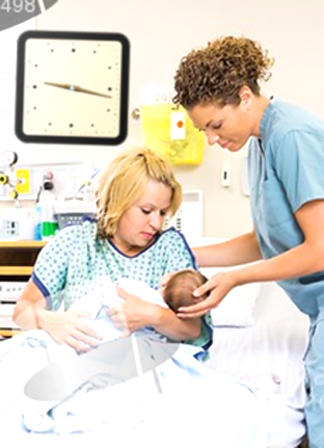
9:17
